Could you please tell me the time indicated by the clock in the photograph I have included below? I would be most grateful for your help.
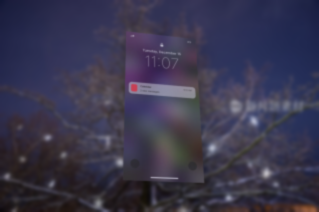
11:07
